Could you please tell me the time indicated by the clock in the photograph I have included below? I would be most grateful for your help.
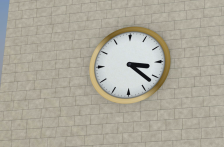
3:22
